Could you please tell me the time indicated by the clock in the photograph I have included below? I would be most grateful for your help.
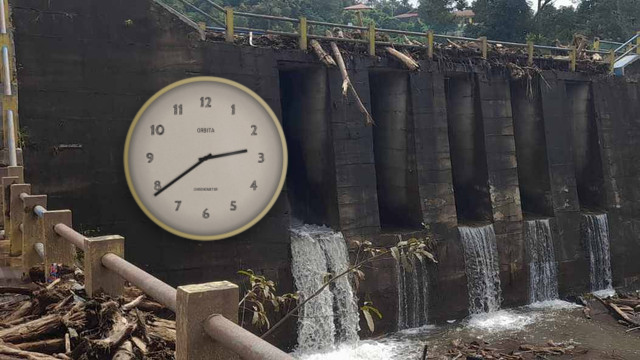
2:39
